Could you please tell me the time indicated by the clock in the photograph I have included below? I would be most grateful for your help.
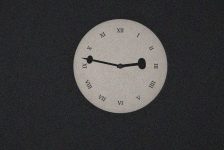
2:47
